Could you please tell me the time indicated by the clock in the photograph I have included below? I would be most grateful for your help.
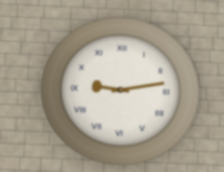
9:13
